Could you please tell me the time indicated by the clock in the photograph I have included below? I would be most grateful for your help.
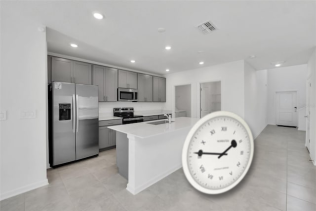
1:46
